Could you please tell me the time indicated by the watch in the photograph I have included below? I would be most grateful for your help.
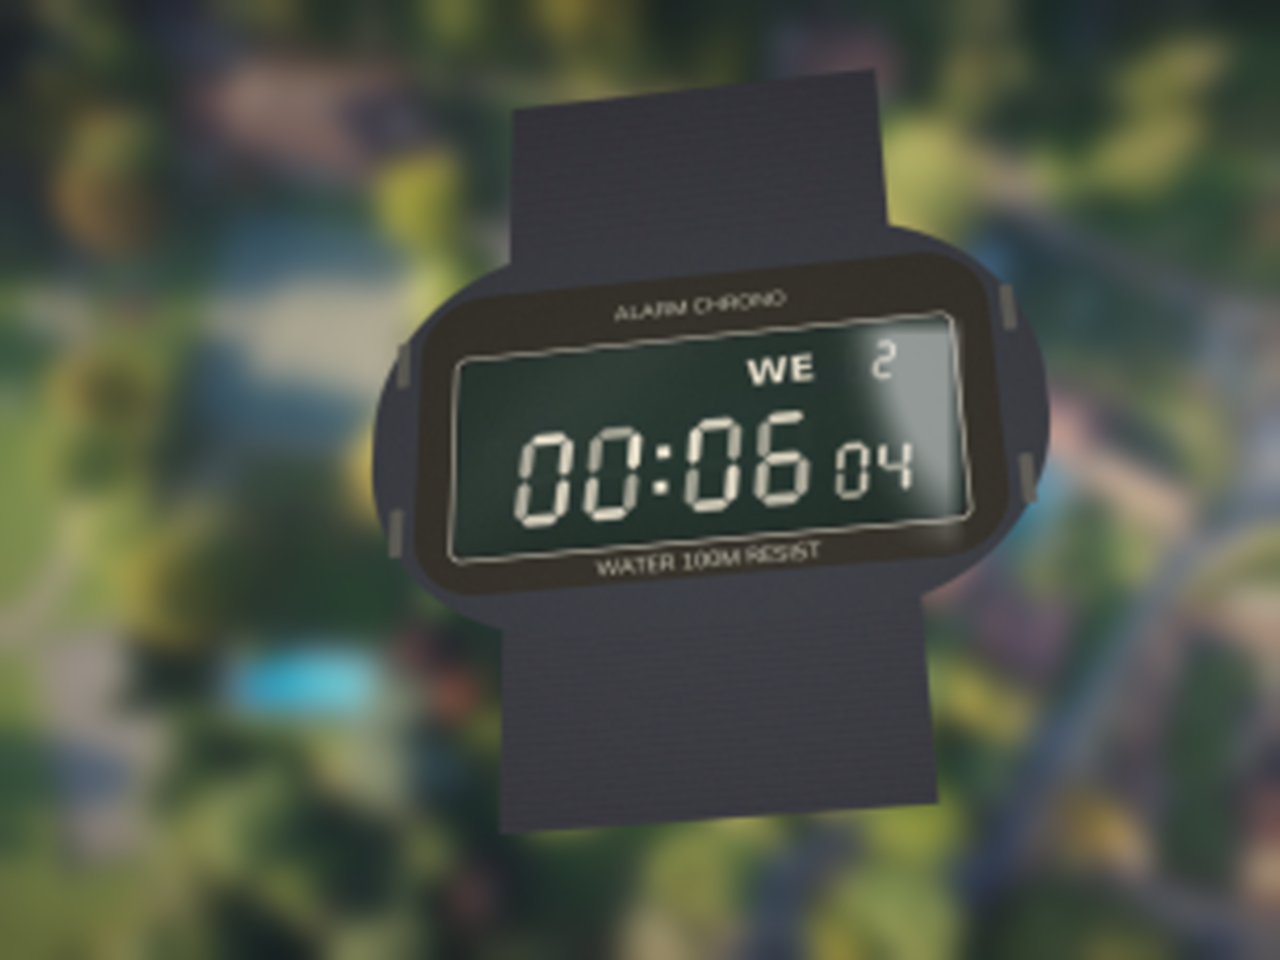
0:06:04
